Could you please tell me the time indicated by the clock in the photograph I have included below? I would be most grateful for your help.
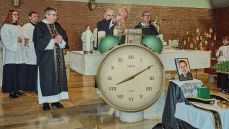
8:10
